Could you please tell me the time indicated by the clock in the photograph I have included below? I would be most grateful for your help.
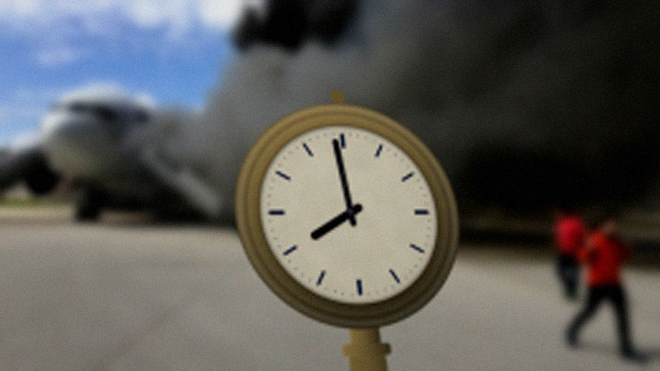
7:59
